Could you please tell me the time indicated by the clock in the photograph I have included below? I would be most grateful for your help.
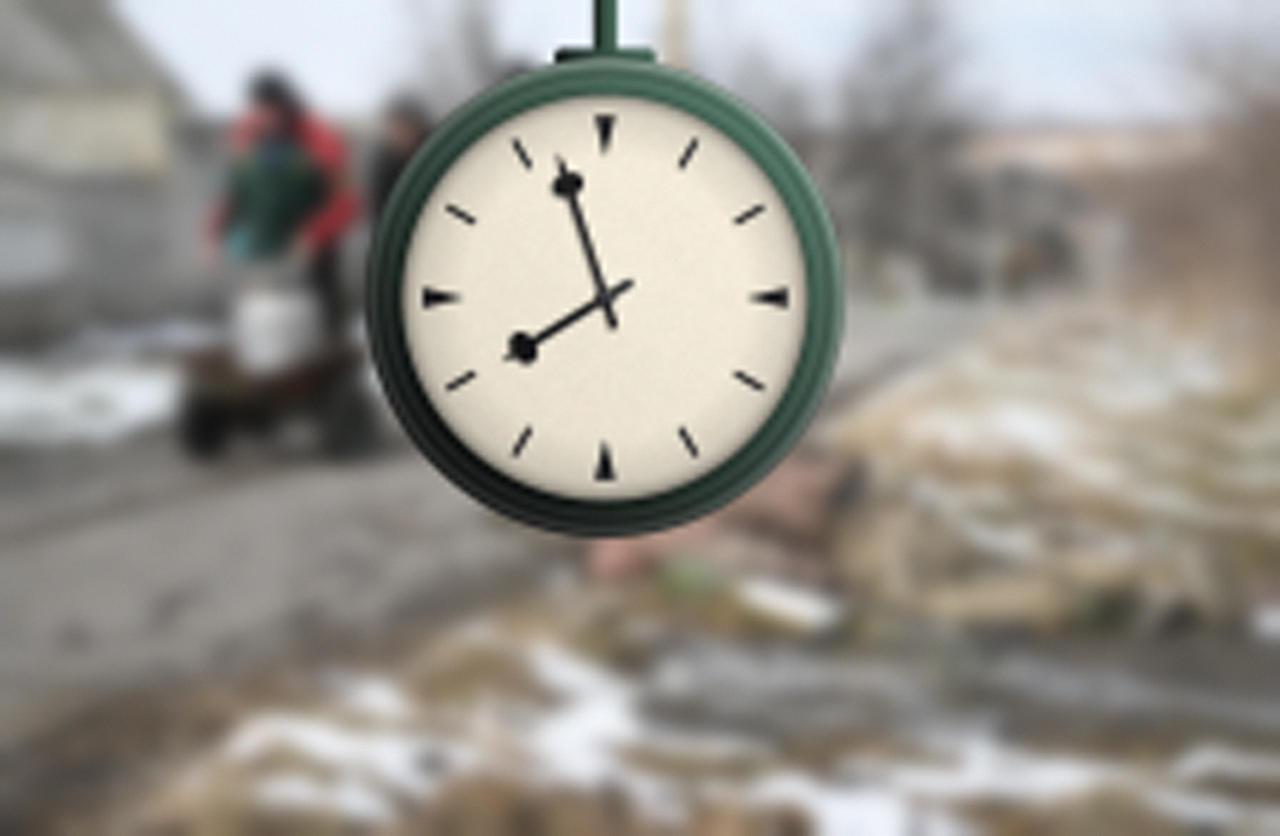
7:57
